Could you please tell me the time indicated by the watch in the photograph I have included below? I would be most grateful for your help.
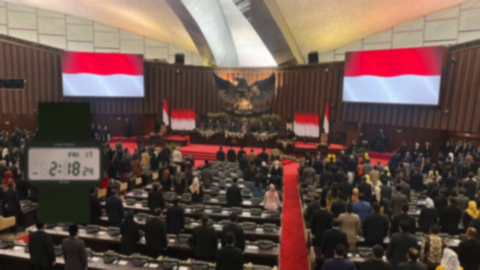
2:18
